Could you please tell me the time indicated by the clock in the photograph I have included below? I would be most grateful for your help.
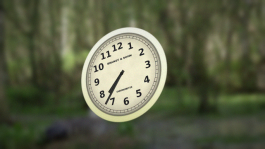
7:37
